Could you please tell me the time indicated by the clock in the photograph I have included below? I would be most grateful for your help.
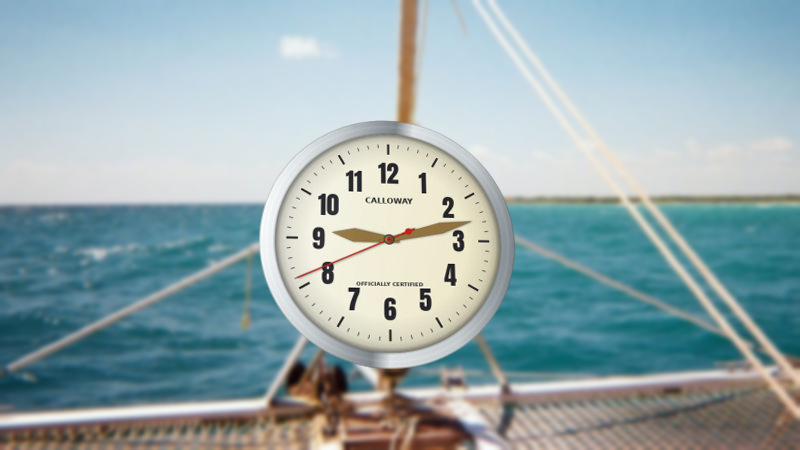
9:12:41
